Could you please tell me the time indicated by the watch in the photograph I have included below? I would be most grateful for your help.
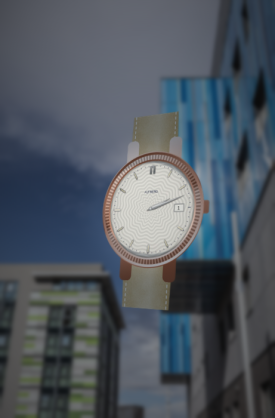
2:12
